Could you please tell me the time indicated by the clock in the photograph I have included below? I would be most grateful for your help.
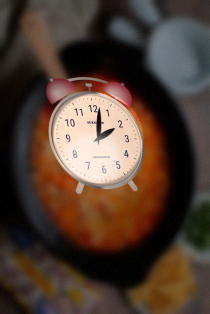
2:02
